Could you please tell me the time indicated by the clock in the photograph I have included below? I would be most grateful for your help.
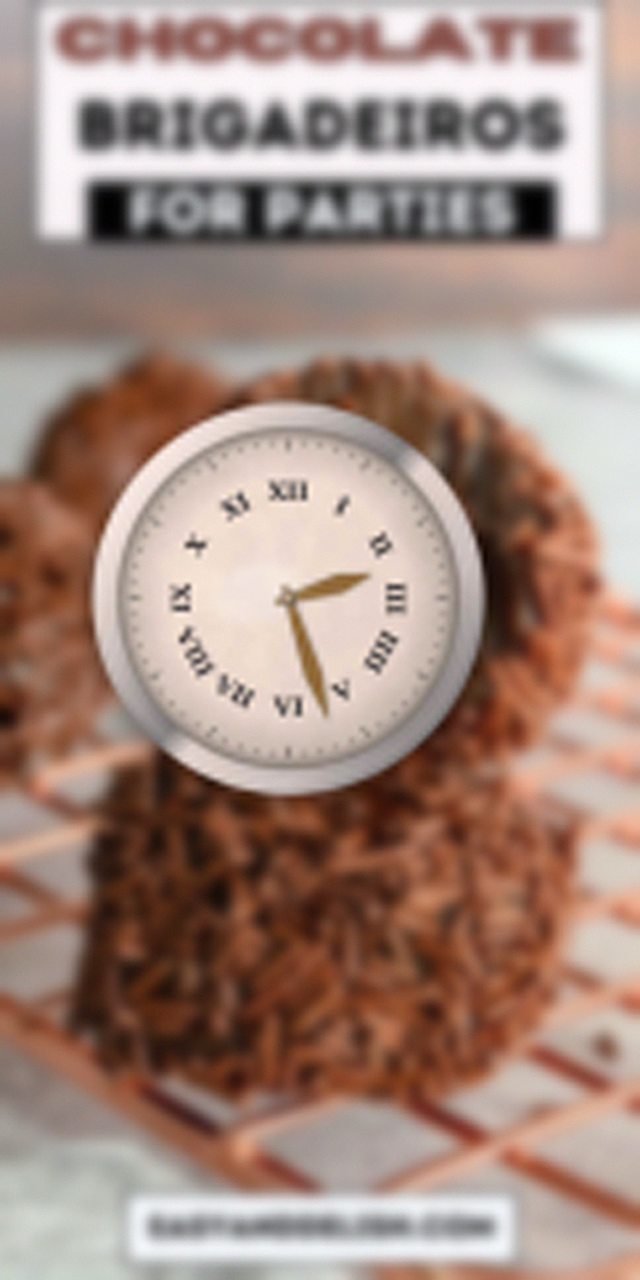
2:27
